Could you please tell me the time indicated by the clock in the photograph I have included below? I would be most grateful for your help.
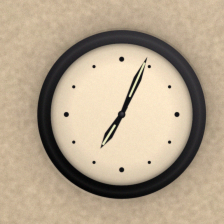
7:04
